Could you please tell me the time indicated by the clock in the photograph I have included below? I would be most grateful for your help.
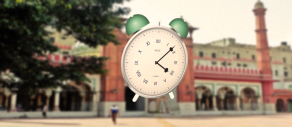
4:08
